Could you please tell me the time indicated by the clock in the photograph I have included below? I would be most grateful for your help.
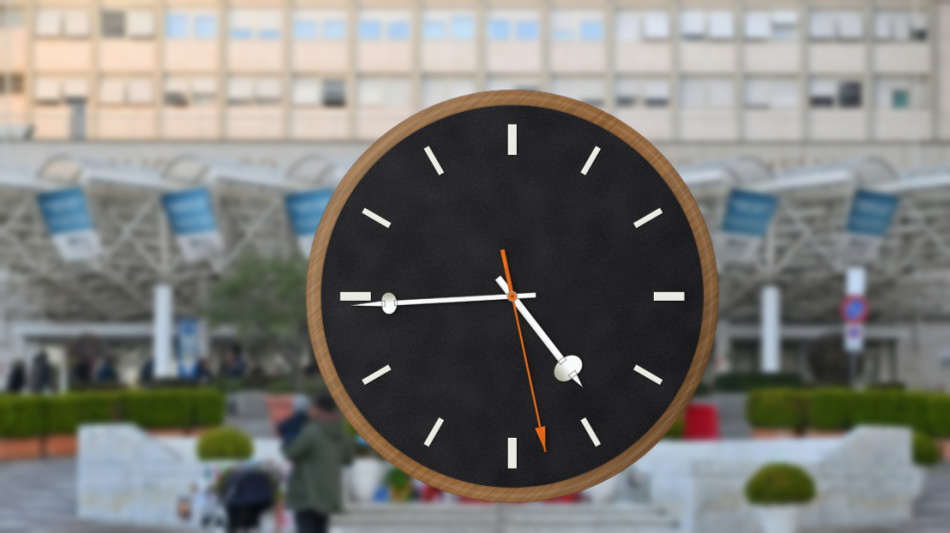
4:44:28
